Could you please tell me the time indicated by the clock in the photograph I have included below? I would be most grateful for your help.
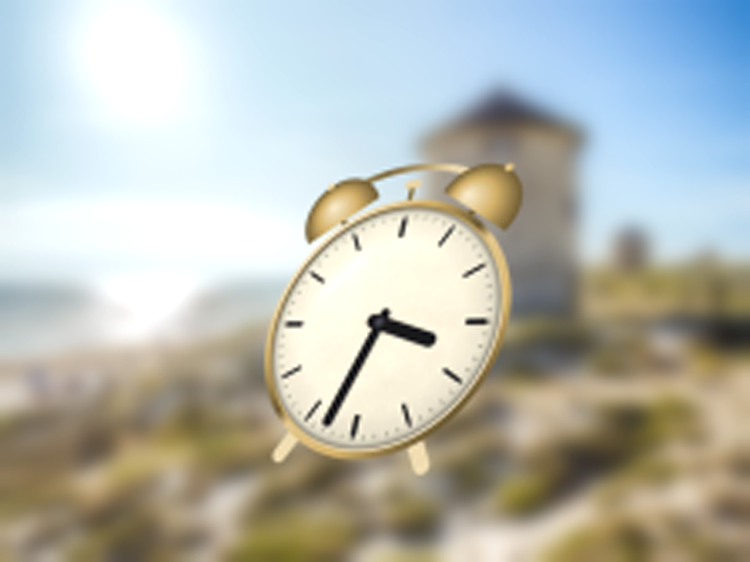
3:33
